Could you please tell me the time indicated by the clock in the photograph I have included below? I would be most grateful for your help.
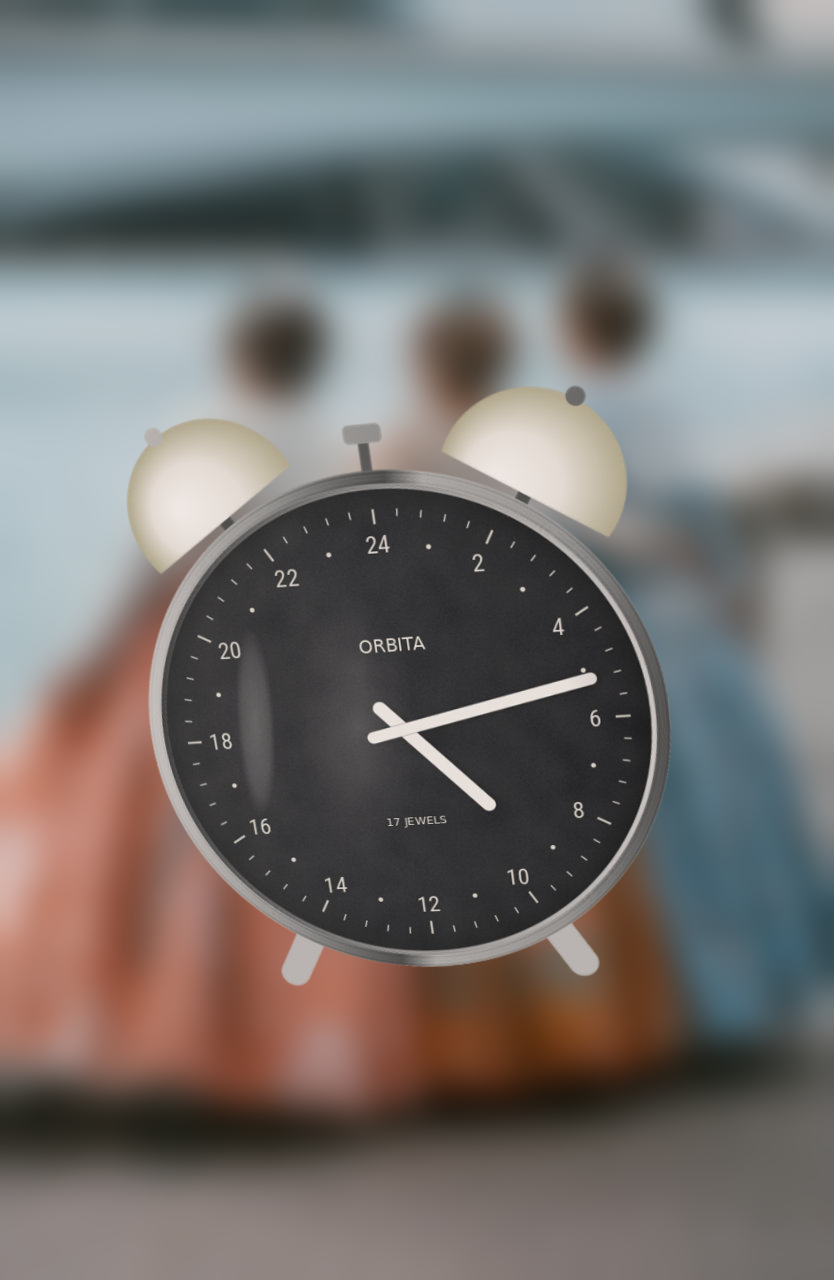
9:13
